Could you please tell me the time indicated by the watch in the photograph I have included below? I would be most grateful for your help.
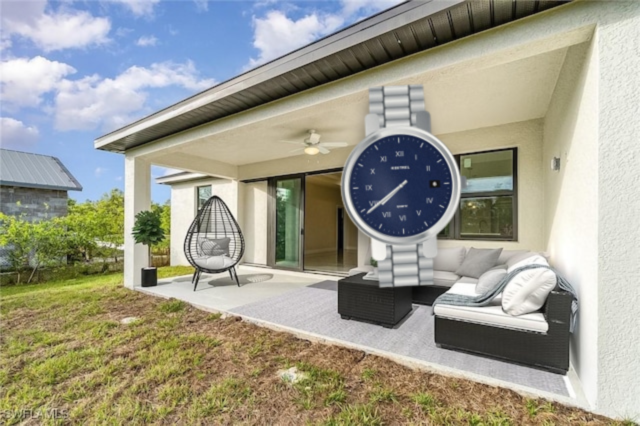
7:39
